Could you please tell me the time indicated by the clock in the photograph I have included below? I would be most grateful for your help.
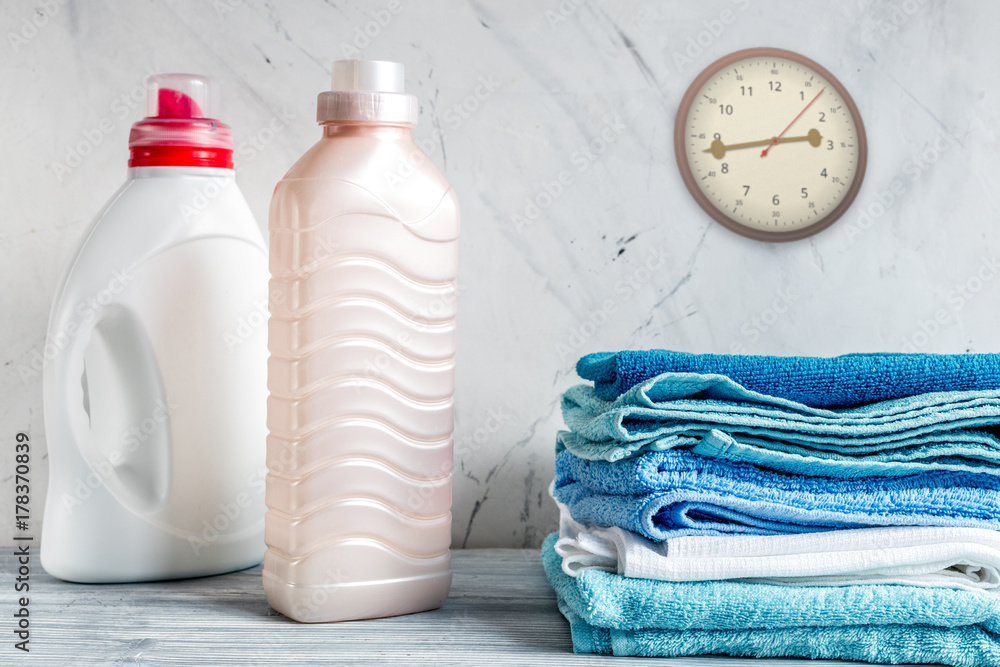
2:43:07
